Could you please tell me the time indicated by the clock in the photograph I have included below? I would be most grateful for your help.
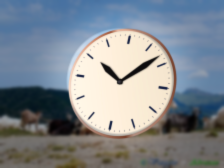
10:08
